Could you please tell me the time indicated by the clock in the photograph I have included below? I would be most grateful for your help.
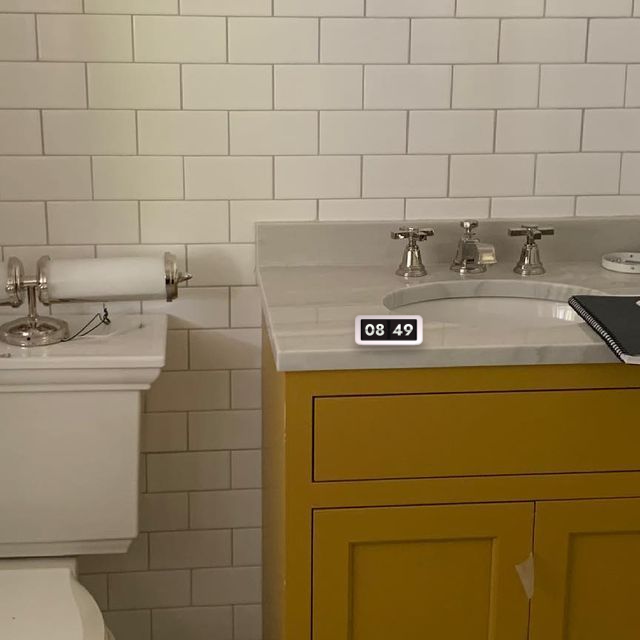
8:49
